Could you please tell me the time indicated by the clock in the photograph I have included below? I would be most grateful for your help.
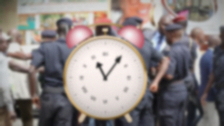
11:06
